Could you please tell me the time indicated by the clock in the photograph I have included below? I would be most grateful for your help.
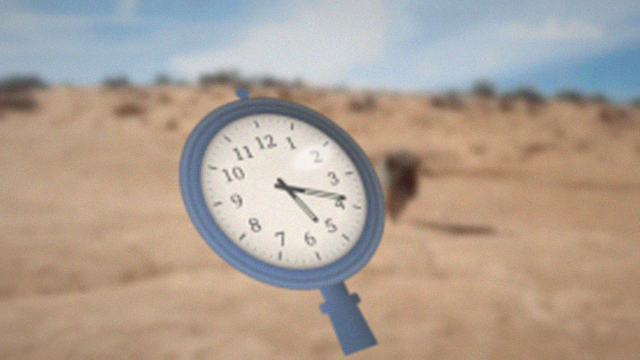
5:19
